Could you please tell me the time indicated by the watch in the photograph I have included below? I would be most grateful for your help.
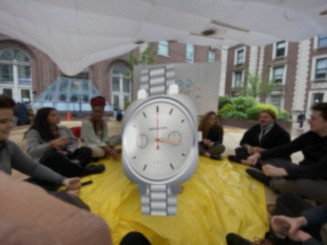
3:17
